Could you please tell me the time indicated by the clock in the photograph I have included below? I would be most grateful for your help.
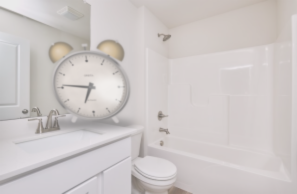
6:46
